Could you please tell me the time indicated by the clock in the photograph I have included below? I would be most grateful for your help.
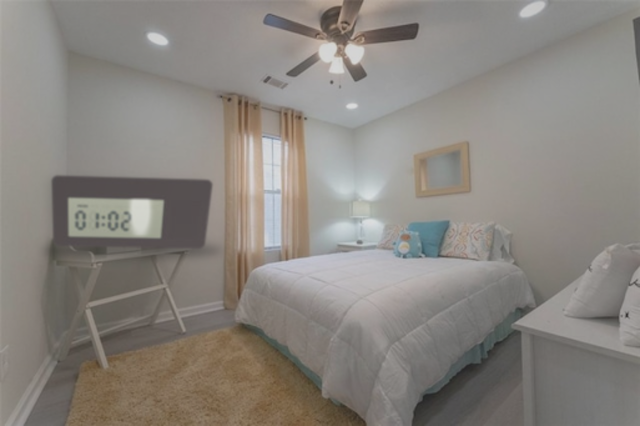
1:02
